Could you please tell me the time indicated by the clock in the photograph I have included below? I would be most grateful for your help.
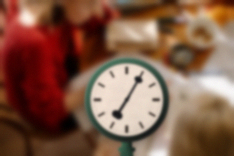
7:05
